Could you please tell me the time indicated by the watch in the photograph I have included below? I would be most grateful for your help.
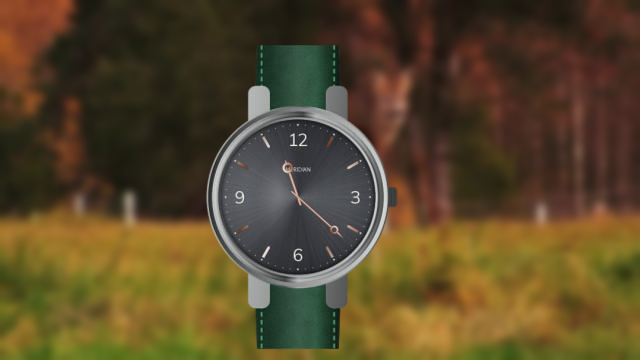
11:22
